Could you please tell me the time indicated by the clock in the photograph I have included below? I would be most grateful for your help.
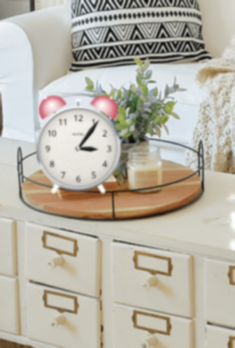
3:06
